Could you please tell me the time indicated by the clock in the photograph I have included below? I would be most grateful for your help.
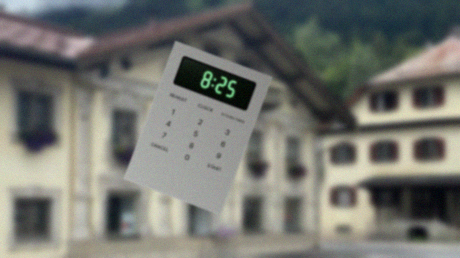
8:25
